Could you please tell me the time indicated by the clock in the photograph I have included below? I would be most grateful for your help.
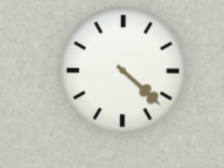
4:22
